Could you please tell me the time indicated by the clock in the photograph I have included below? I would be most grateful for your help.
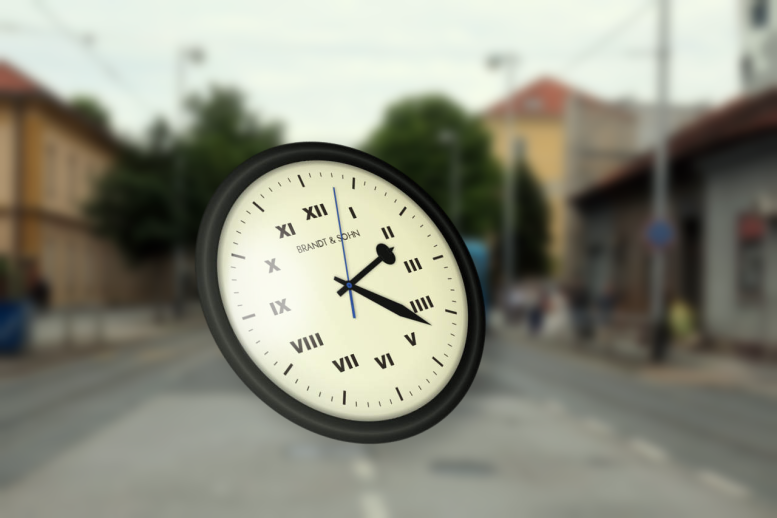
2:22:03
